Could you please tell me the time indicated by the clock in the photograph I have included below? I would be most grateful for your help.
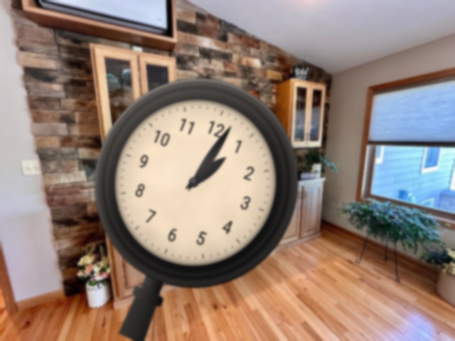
1:02
